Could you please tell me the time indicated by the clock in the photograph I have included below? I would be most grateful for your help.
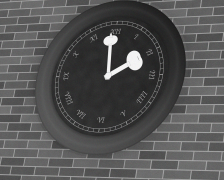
1:59
